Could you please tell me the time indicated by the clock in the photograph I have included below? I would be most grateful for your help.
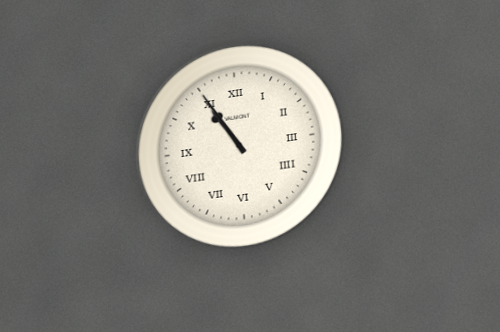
10:55
